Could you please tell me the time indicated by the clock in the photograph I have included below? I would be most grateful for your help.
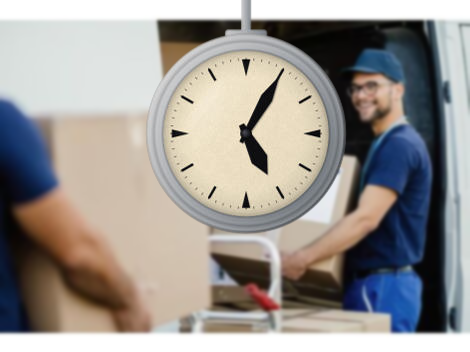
5:05
